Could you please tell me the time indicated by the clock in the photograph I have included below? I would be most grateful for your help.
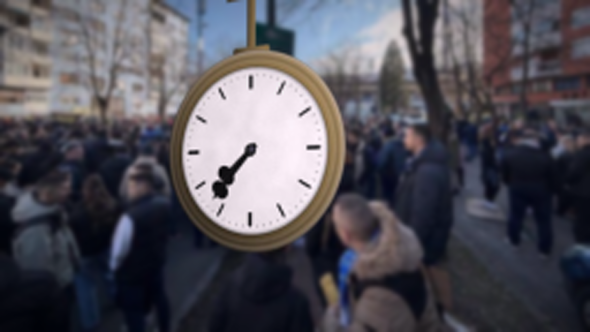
7:37
